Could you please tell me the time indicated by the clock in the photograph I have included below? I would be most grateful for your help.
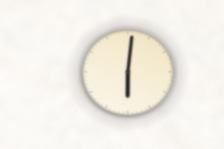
6:01
